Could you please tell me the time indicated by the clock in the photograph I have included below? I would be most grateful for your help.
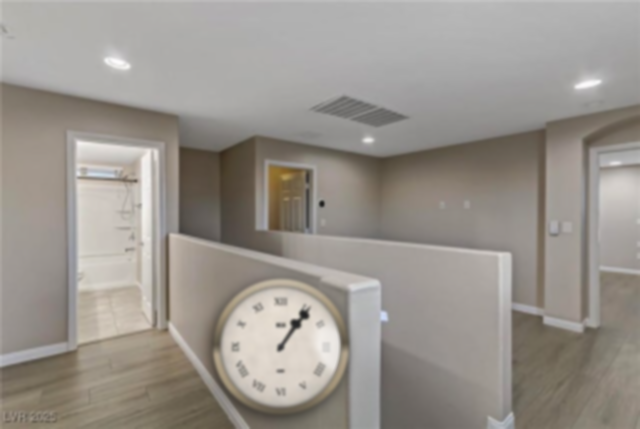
1:06
